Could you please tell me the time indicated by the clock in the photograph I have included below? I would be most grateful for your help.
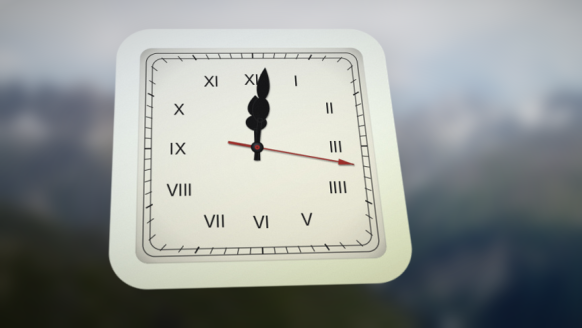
12:01:17
